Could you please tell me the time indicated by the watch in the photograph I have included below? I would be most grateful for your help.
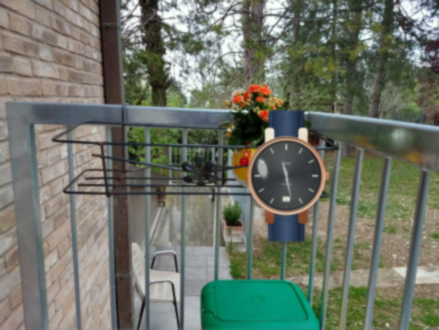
11:28
